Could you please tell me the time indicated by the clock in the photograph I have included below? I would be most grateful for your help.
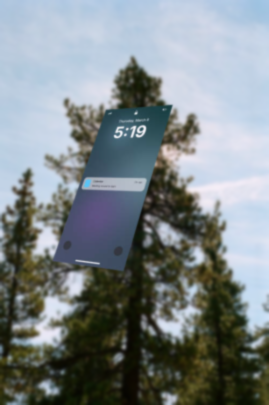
5:19
